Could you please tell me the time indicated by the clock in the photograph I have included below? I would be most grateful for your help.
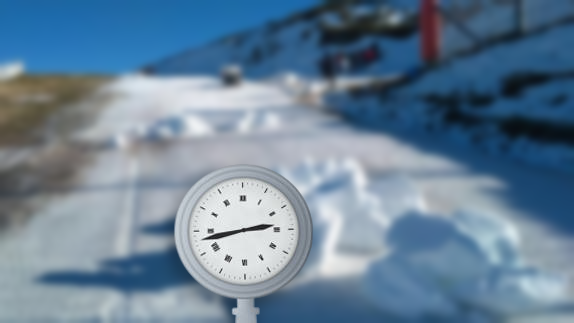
2:43
